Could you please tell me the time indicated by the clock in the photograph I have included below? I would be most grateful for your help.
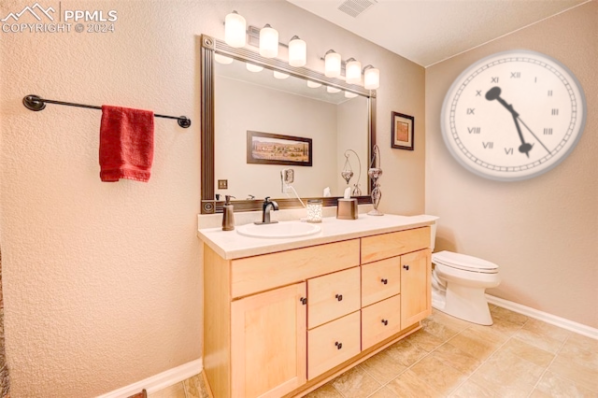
10:26:23
